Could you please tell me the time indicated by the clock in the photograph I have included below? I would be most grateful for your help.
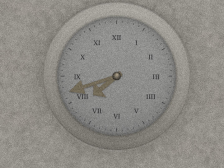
7:42
